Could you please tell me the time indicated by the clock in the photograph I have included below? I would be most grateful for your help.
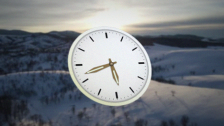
5:42
